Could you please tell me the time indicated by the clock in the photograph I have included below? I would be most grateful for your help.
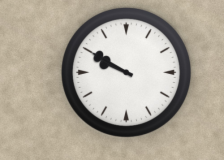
9:50
